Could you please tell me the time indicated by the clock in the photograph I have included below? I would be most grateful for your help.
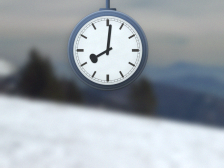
8:01
